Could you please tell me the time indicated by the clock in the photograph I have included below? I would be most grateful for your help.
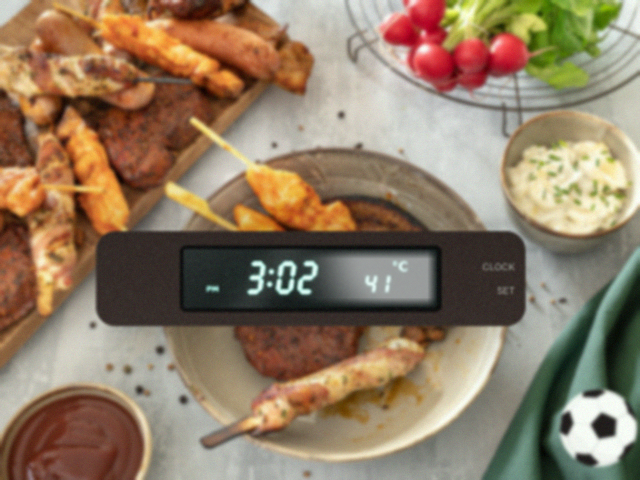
3:02
